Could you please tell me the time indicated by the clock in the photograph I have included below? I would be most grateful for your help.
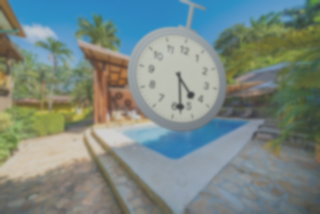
4:28
